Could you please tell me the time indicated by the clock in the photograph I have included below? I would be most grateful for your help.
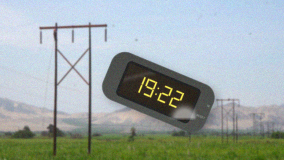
19:22
